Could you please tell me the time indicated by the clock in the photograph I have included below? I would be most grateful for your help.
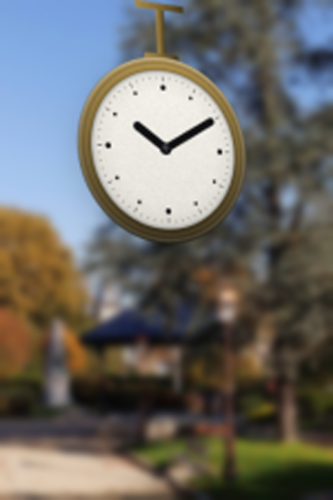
10:10
